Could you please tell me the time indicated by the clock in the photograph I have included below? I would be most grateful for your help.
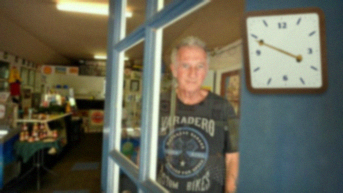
3:49
